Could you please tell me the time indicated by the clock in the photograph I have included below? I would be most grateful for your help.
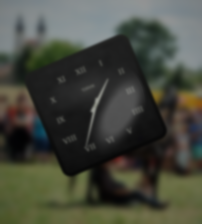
1:36
